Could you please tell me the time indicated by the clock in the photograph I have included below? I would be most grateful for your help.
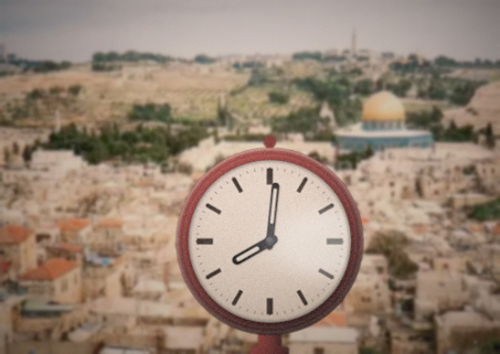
8:01
